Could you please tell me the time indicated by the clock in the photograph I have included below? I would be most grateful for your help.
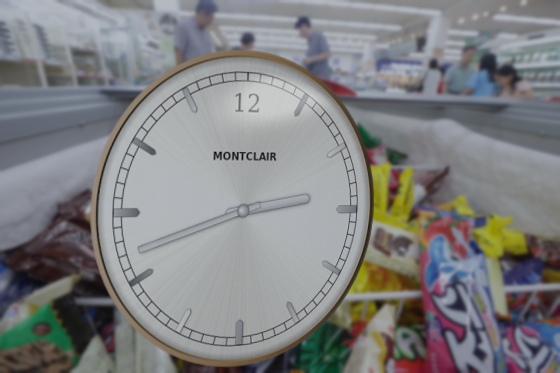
2:42
